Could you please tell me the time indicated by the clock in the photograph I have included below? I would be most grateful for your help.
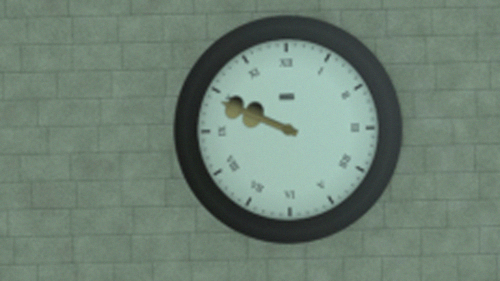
9:49
